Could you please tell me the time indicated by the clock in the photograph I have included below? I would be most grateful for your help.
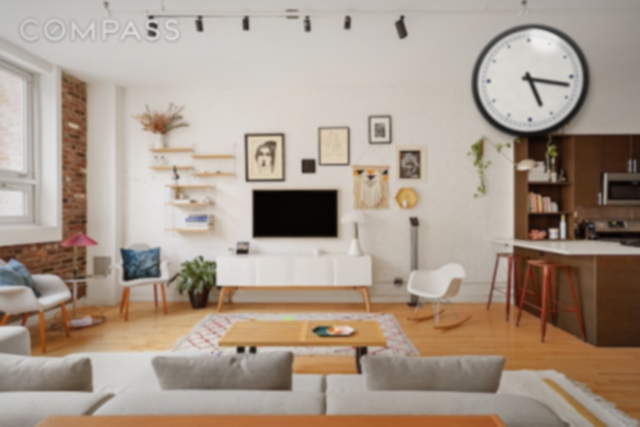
5:17
